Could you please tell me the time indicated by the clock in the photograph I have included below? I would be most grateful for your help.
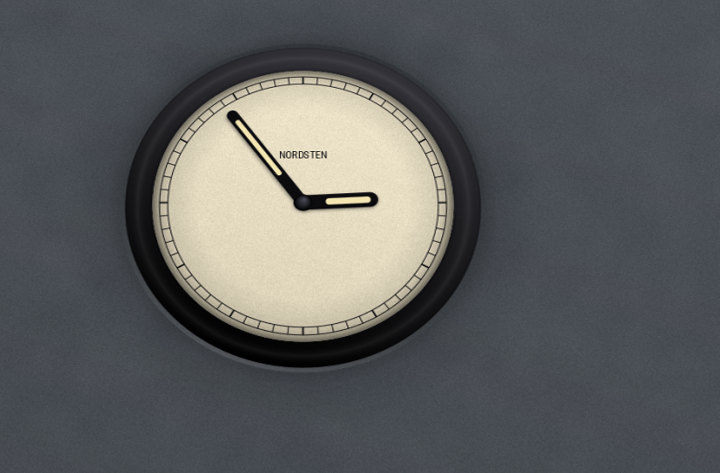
2:54
